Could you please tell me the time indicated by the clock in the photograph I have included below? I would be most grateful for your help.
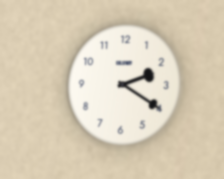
2:20
